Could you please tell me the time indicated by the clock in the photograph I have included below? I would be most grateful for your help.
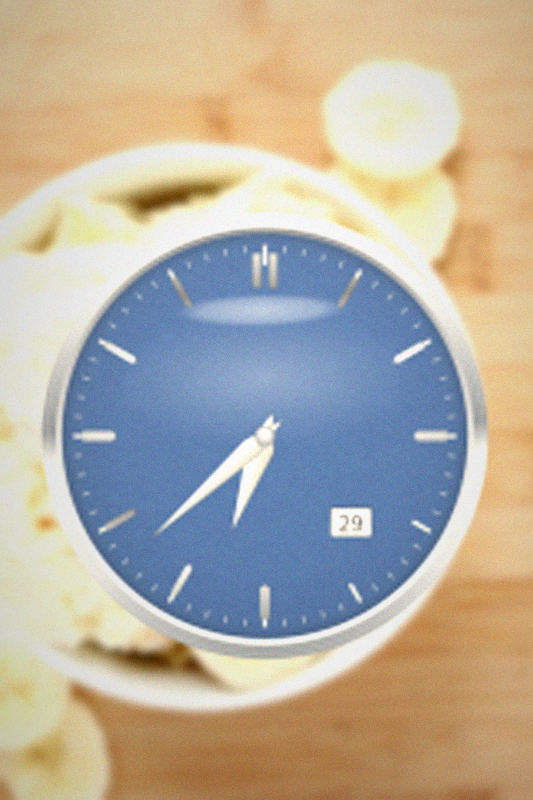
6:38
